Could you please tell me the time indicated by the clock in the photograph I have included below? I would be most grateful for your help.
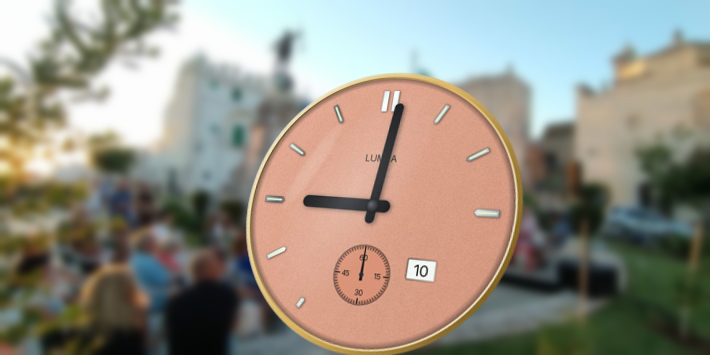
9:01
